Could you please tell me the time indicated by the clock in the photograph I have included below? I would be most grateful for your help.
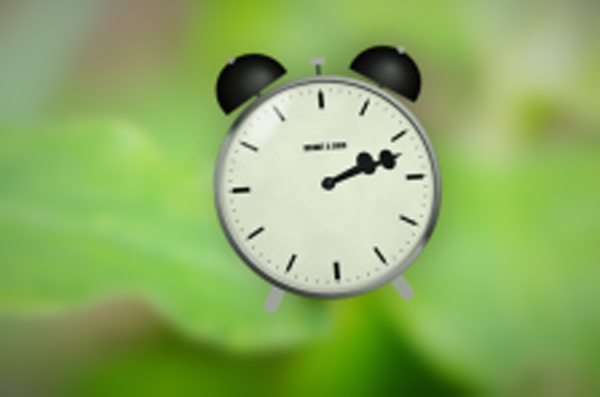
2:12
